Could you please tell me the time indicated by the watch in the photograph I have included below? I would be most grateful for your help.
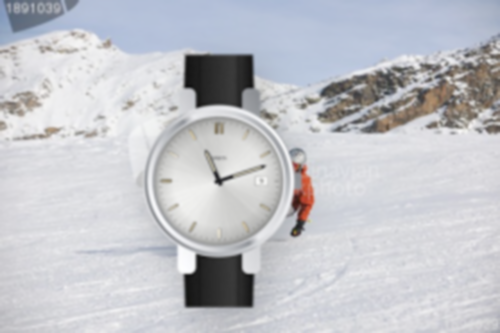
11:12
